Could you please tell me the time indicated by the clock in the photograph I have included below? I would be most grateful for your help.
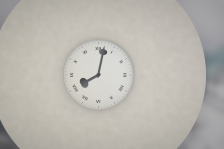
8:02
